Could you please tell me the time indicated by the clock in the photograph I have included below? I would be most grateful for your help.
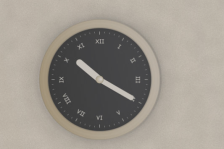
10:20
